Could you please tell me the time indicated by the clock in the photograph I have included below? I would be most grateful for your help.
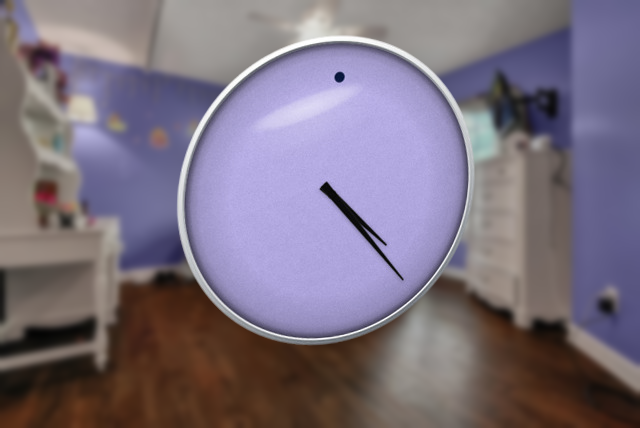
4:23
